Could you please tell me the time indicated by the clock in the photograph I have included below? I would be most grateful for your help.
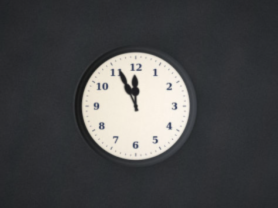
11:56
